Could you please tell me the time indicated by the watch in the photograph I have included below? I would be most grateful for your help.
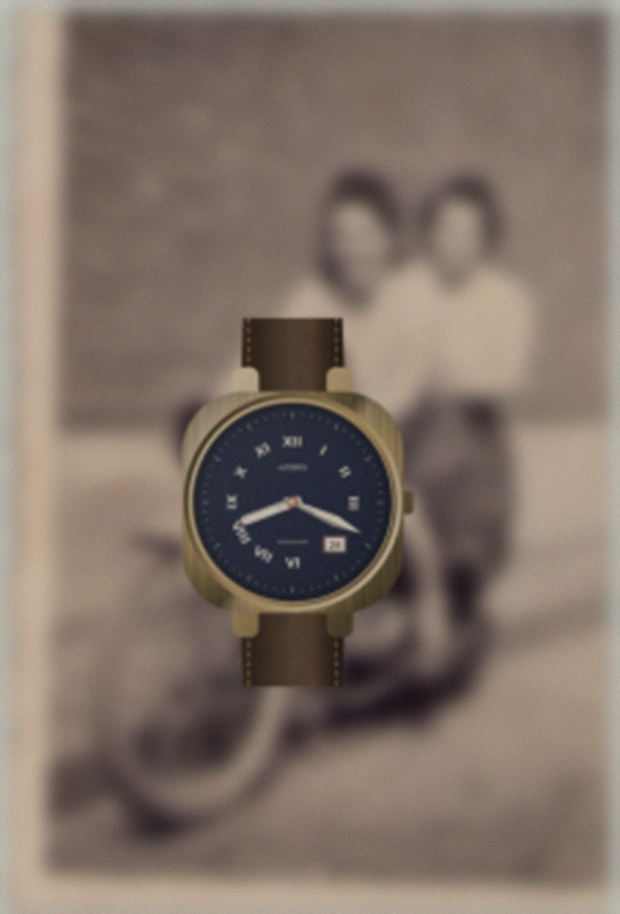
8:19
